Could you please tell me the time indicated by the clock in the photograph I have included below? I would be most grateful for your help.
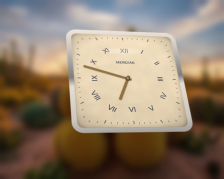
6:48
